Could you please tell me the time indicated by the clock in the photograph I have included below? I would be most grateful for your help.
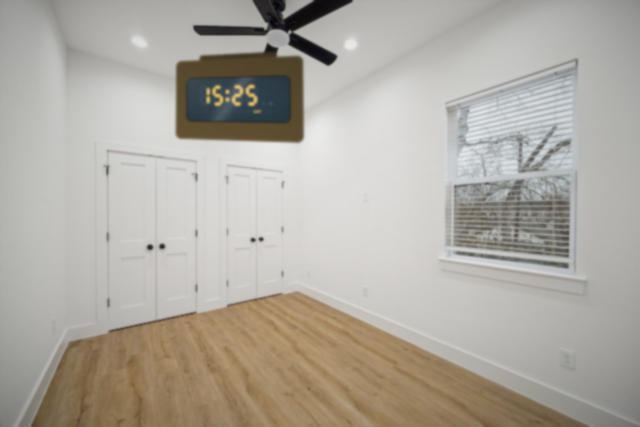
15:25
